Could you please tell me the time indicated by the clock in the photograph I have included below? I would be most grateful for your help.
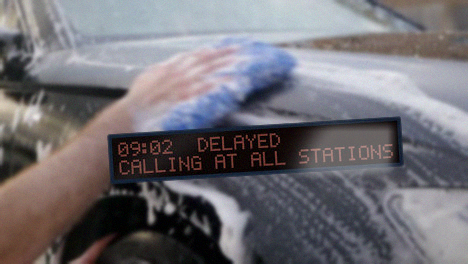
9:02
